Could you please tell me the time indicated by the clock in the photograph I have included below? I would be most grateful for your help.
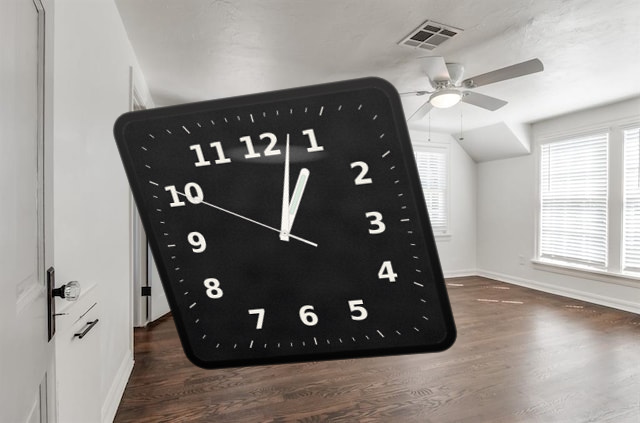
1:02:50
